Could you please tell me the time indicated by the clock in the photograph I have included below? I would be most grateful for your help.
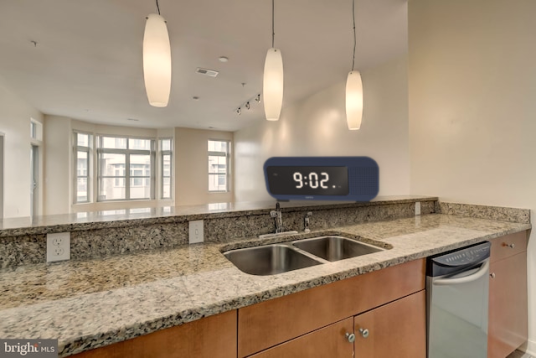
9:02
